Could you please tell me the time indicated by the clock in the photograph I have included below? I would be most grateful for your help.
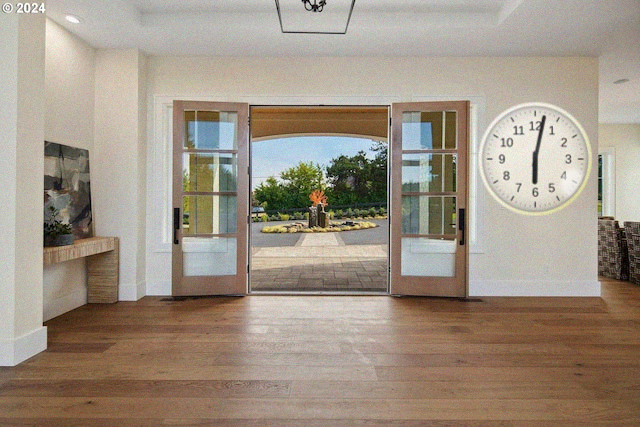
6:02
